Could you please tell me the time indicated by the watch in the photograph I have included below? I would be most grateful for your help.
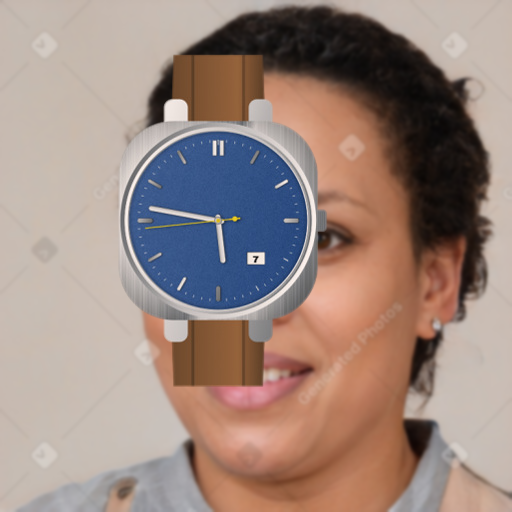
5:46:44
